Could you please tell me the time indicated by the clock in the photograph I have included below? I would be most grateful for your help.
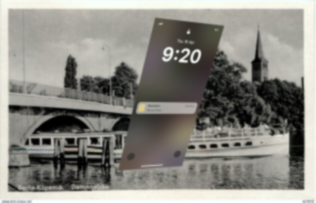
9:20
